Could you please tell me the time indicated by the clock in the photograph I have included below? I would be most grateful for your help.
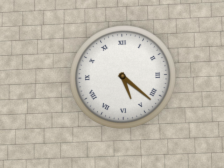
5:22
